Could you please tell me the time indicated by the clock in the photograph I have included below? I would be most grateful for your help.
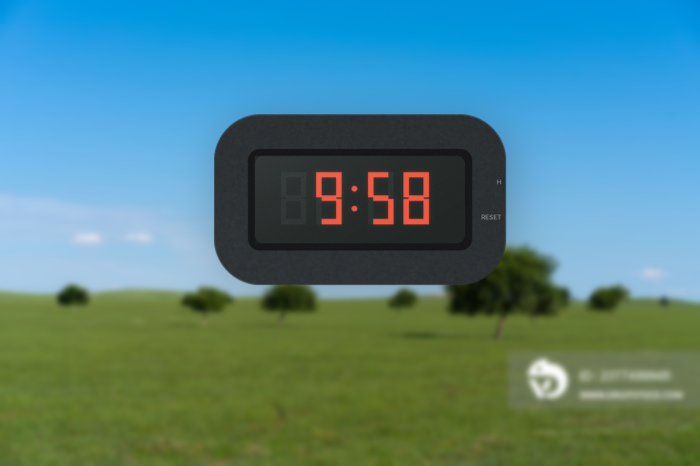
9:58
